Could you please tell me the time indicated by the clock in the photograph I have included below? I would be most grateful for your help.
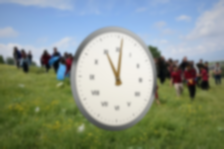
11:01
